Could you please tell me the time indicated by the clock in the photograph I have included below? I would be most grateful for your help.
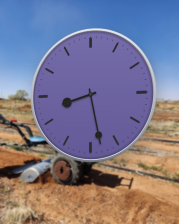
8:28
